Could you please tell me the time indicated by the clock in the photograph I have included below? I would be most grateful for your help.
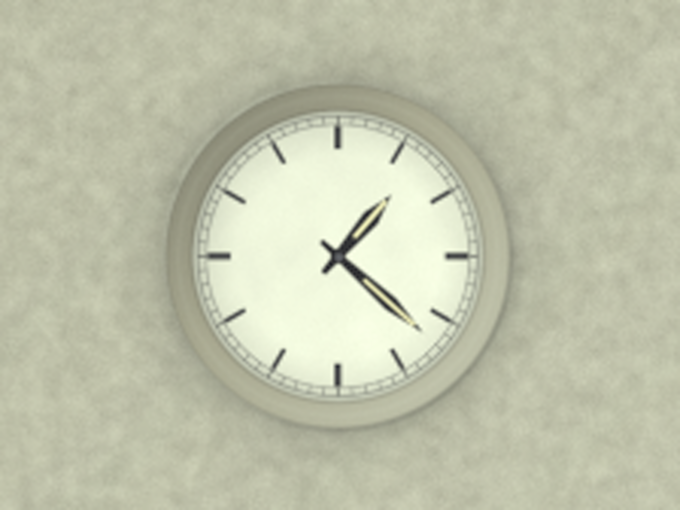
1:22
